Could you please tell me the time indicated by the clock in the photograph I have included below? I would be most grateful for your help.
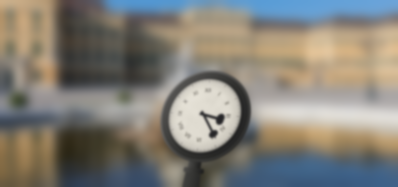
3:24
